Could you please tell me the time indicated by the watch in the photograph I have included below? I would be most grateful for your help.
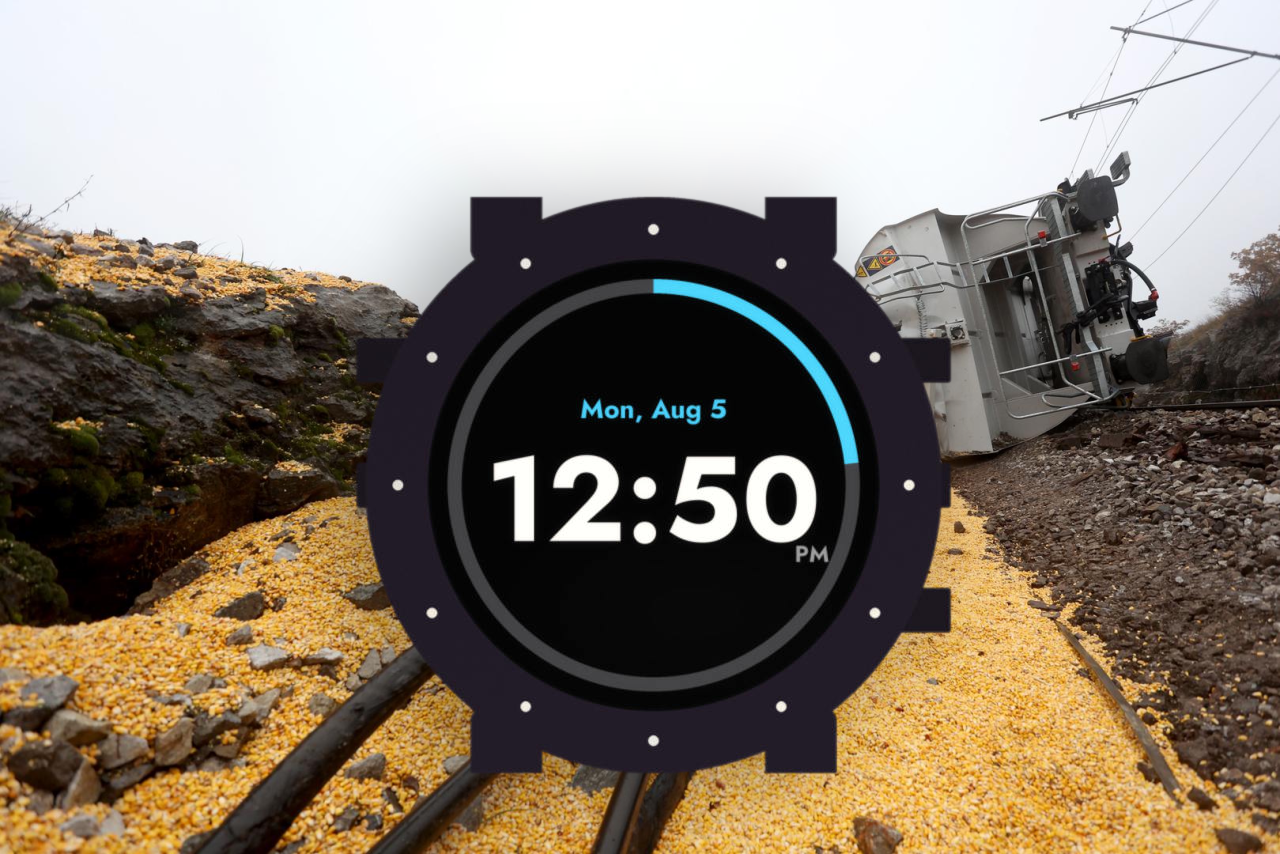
12:50
